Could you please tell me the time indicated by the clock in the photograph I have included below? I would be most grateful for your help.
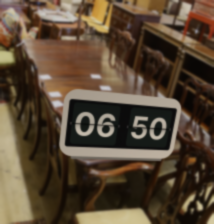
6:50
